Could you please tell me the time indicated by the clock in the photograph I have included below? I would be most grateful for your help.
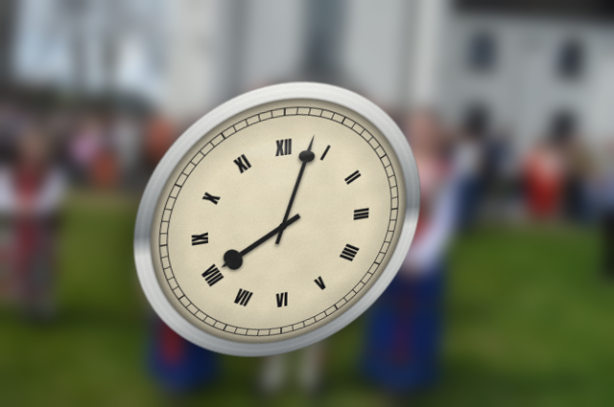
8:03
